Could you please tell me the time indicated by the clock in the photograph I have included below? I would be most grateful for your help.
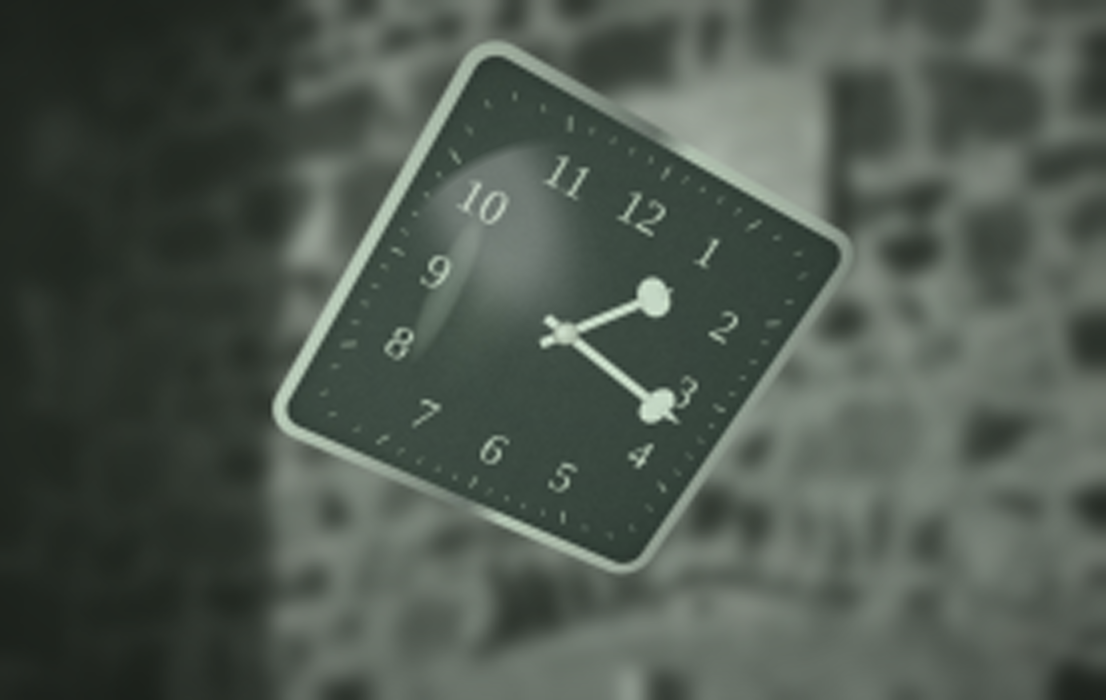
1:17
